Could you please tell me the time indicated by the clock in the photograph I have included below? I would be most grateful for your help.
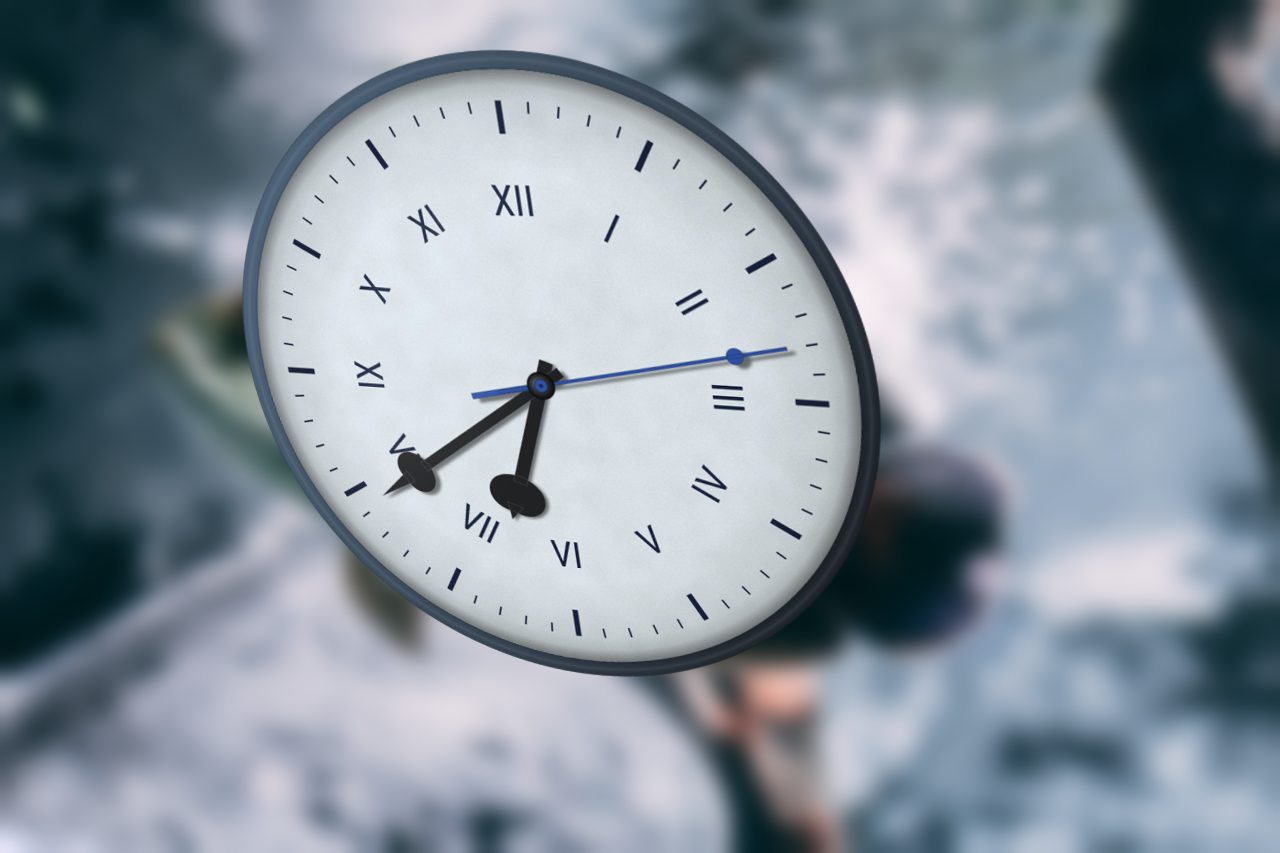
6:39:13
